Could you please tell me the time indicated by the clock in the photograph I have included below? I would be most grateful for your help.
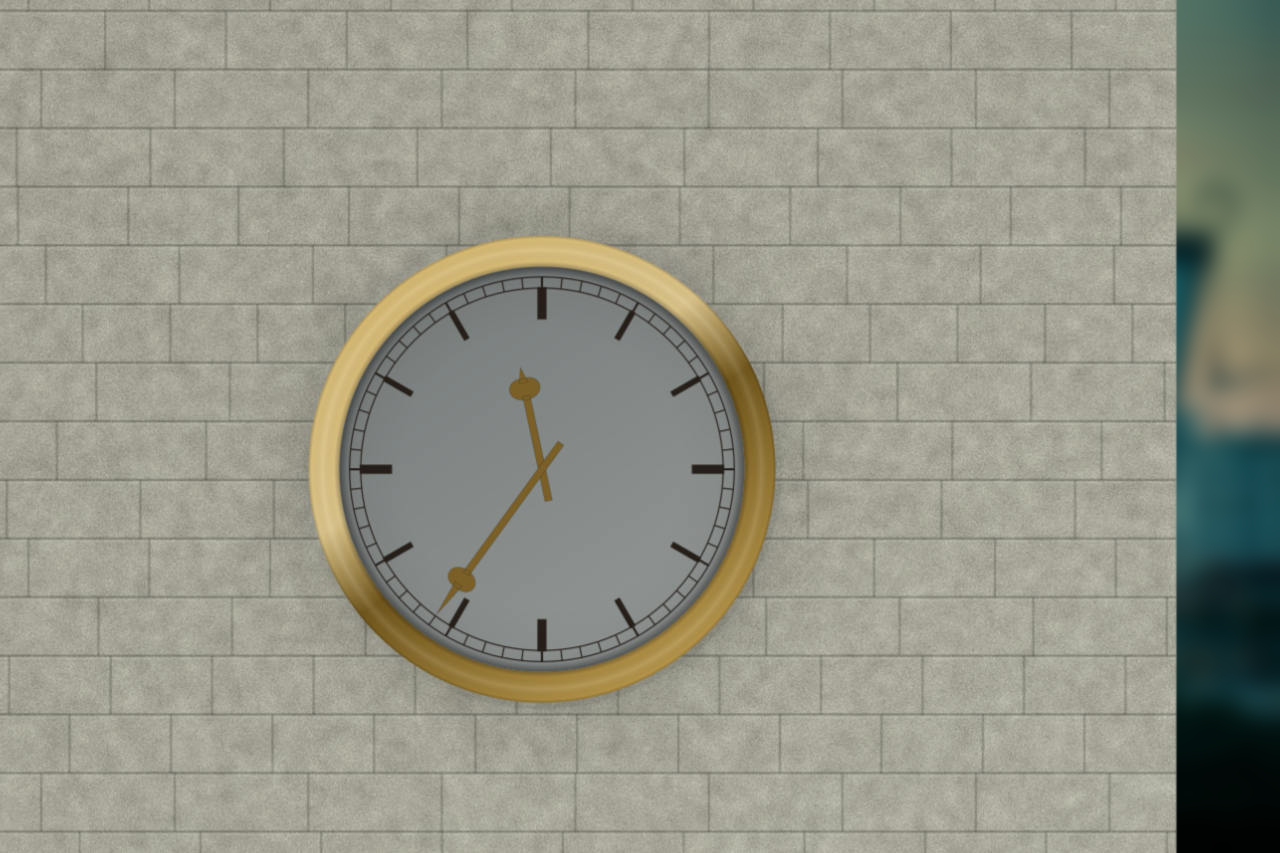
11:36
